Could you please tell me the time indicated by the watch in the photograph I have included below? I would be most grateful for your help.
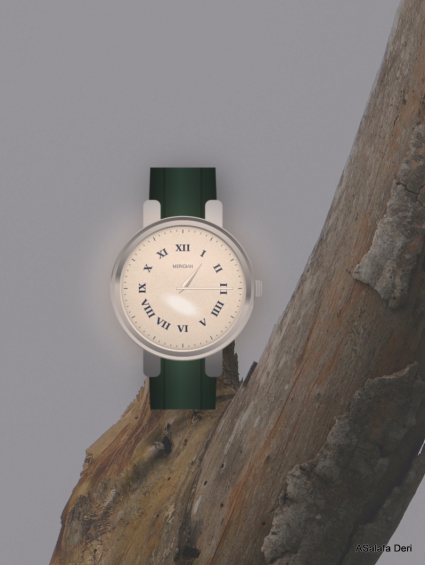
1:15
